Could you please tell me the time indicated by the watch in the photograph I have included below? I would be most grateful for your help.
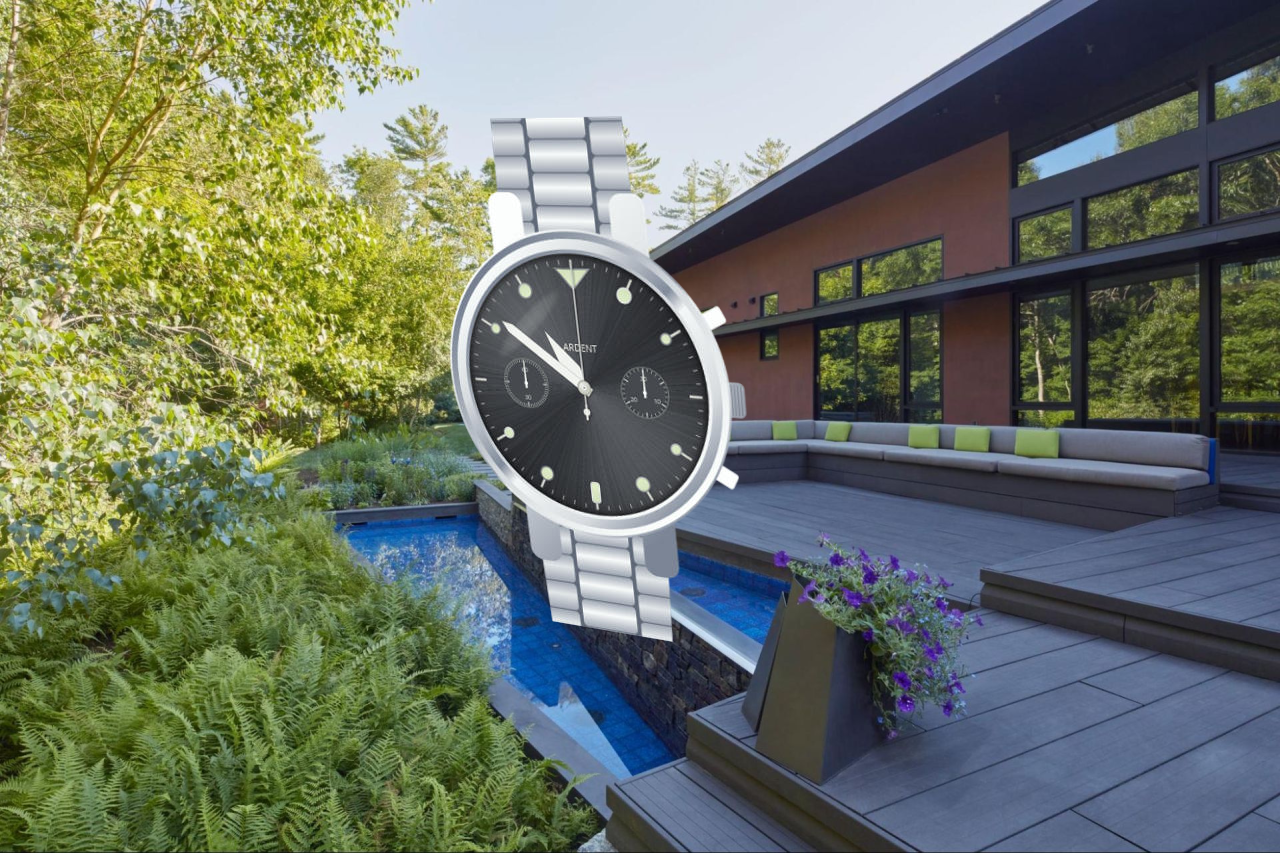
10:51
